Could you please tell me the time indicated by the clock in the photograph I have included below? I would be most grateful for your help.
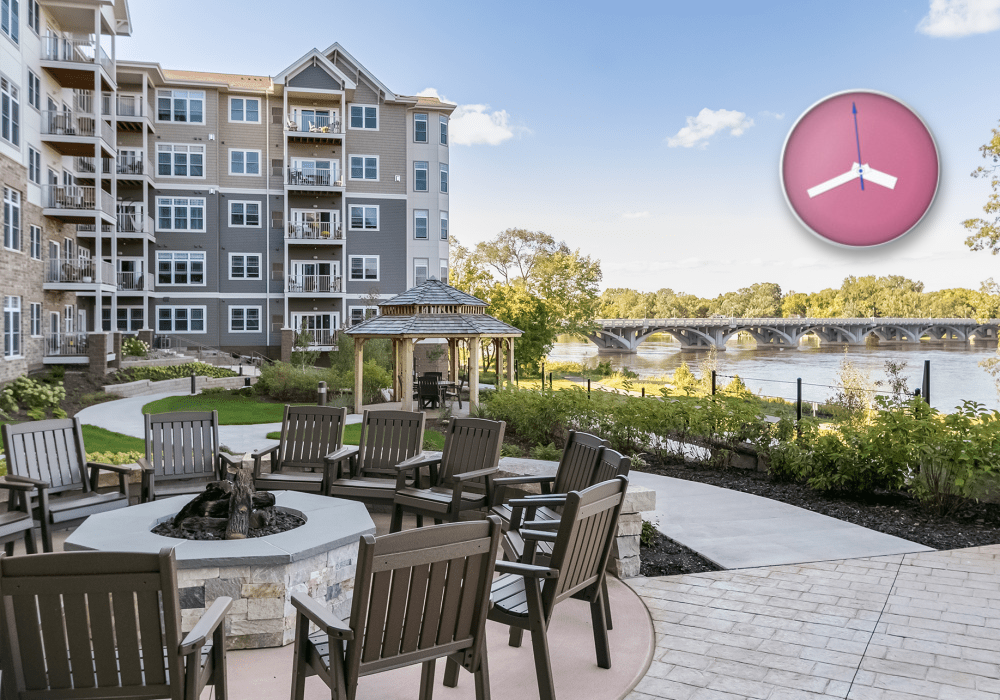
3:40:59
